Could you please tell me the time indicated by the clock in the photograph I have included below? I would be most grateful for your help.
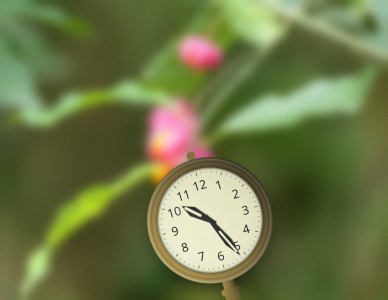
10:26
